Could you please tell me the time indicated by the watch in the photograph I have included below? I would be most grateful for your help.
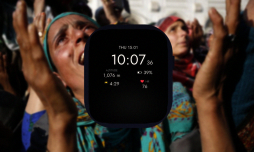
10:07
